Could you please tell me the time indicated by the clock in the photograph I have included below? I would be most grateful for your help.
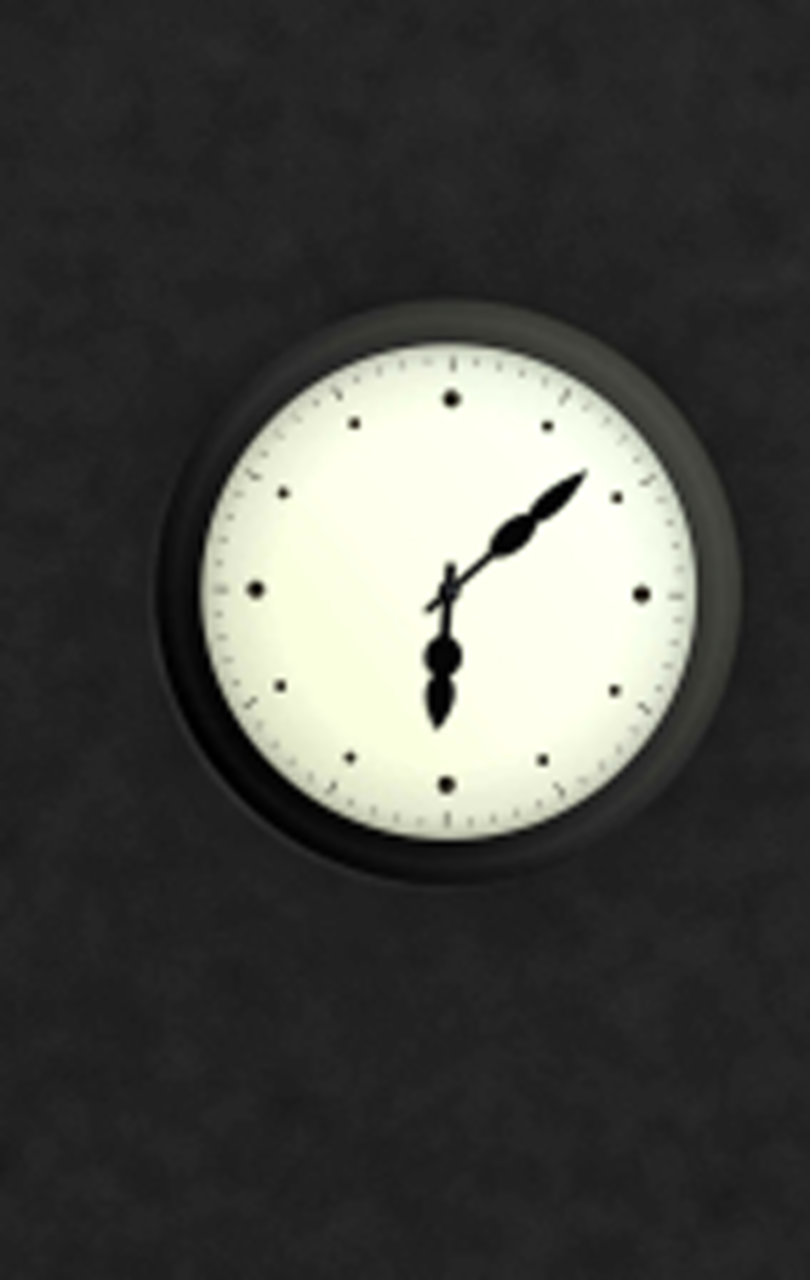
6:08
